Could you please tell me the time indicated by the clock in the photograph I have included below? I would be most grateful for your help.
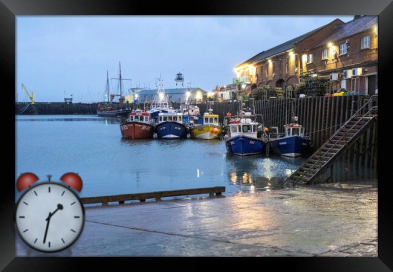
1:32
